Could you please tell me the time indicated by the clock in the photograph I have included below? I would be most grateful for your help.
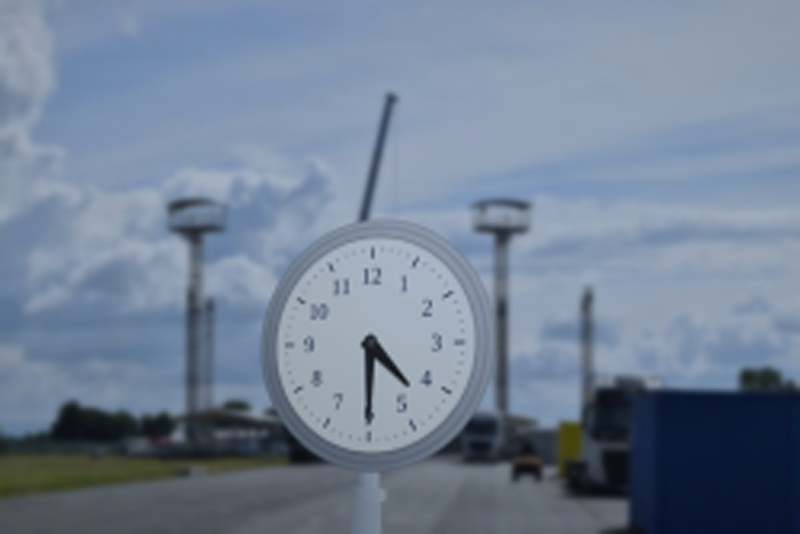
4:30
